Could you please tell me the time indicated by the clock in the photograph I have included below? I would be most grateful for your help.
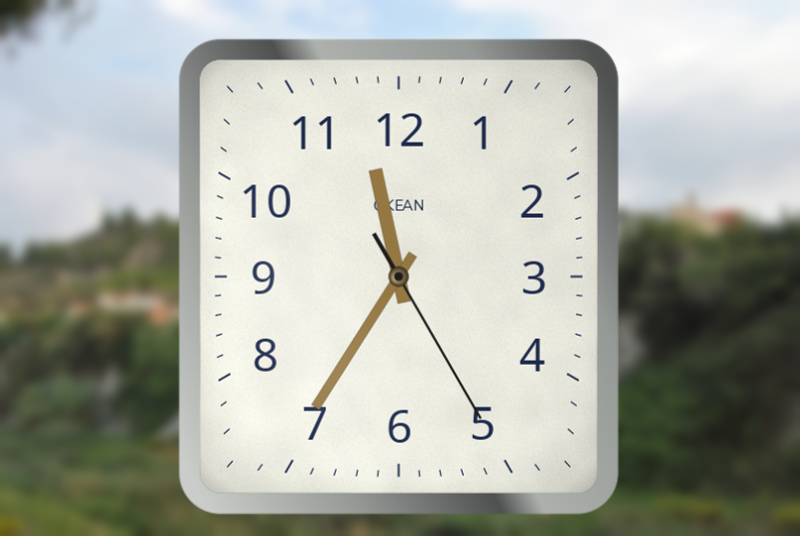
11:35:25
